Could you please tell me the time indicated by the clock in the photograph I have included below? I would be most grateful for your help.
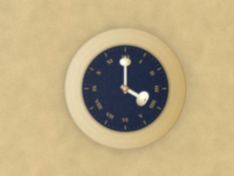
4:00
